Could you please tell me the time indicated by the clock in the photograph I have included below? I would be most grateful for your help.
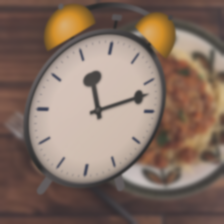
11:12
